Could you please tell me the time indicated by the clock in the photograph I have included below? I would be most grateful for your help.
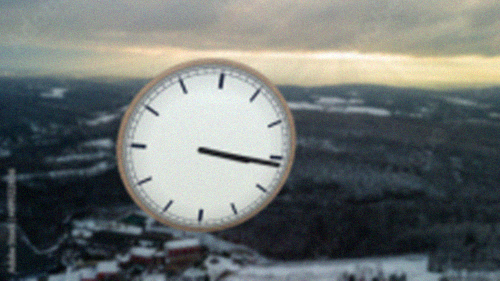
3:16
